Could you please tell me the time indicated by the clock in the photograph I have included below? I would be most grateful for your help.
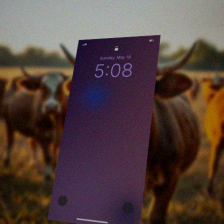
5:08
